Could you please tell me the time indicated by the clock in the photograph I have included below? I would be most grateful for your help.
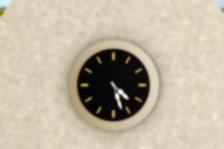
4:27
